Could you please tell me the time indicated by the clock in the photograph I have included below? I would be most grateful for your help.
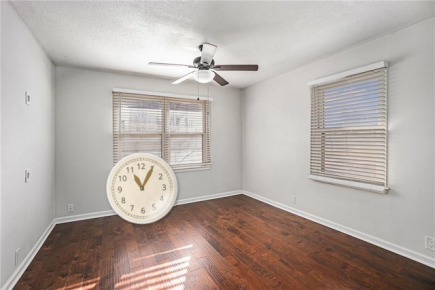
11:05
